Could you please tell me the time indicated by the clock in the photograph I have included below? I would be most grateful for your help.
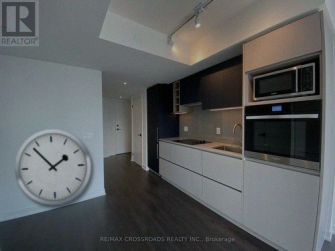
1:53
